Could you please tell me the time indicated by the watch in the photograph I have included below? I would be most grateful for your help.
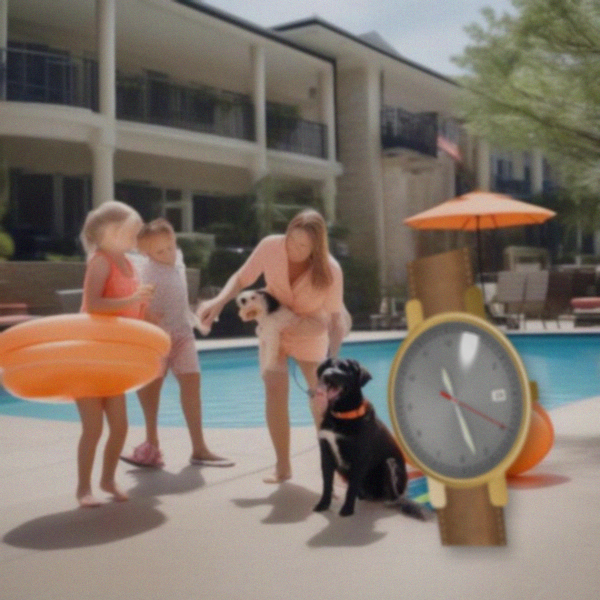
11:27:20
